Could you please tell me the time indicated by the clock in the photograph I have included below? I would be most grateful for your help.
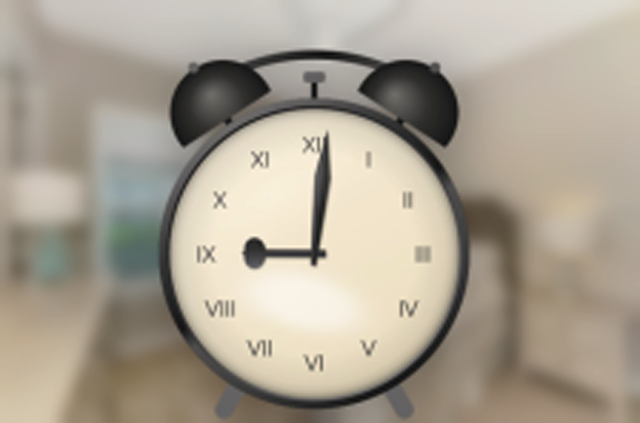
9:01
